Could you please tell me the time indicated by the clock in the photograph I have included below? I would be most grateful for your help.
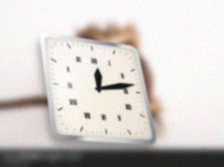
12:13
